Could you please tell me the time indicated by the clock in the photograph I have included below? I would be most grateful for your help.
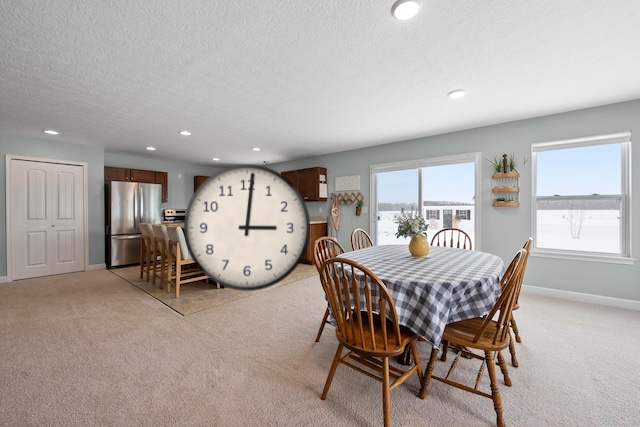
3:01
